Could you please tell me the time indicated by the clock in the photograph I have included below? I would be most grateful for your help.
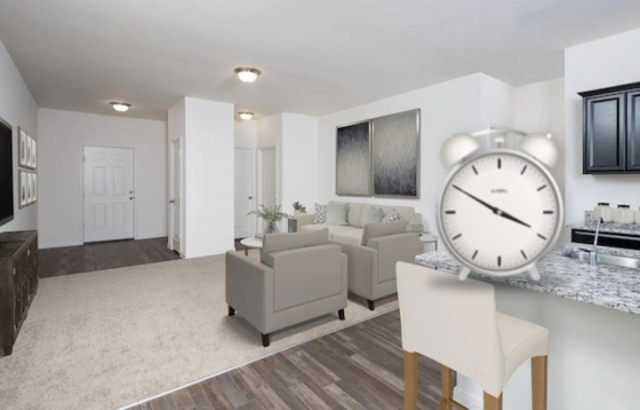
3:50
